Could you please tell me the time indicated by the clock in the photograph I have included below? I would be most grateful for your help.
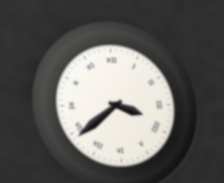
3:39
